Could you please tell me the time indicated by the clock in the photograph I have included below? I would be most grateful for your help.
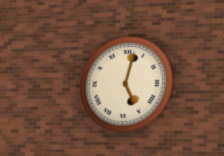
5:02
